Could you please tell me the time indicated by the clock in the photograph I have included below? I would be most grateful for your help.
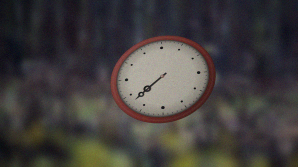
7:38
